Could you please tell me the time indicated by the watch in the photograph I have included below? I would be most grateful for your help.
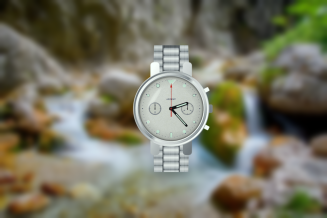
2:23
